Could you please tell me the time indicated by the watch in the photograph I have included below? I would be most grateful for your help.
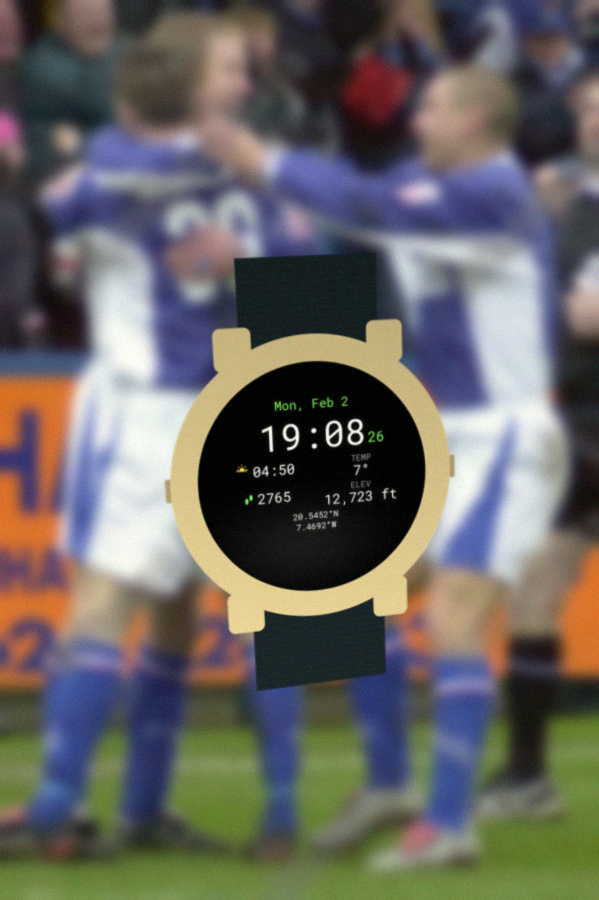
19:08:26
